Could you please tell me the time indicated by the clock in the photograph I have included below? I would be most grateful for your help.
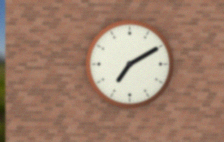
7:10
